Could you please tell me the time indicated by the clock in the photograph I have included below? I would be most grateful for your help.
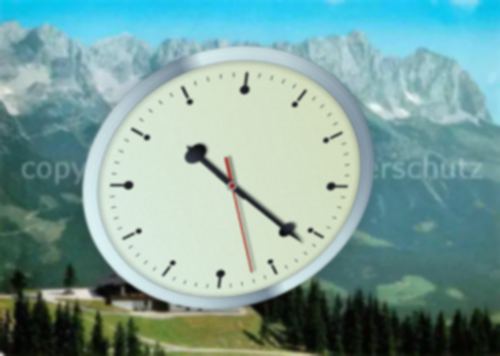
10:21:27
